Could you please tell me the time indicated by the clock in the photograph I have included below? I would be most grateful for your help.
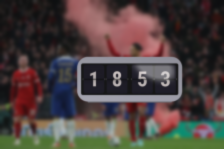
18:53
